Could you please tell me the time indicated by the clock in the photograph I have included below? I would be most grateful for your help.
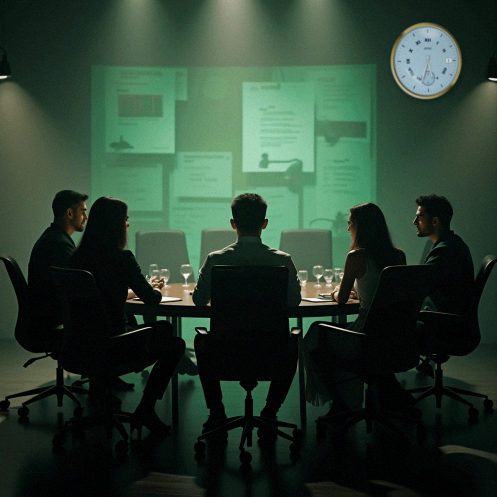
5:33
